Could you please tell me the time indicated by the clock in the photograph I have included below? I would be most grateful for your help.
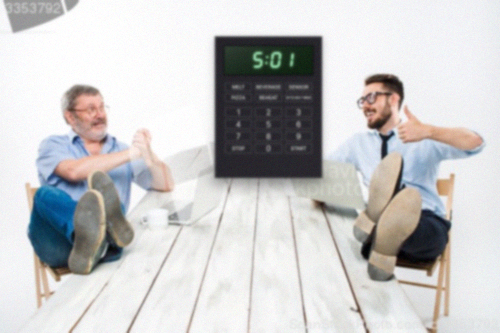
5:01
